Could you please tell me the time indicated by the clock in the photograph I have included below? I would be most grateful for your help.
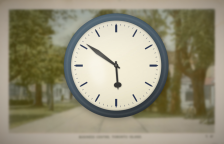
5:51
